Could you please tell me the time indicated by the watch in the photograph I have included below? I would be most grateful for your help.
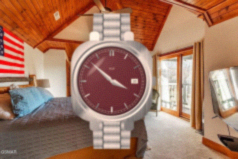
3:52
